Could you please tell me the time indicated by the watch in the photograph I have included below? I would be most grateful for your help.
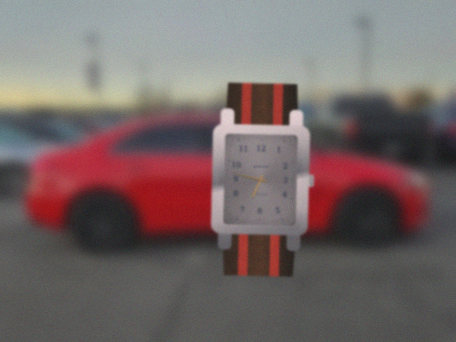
6:47
